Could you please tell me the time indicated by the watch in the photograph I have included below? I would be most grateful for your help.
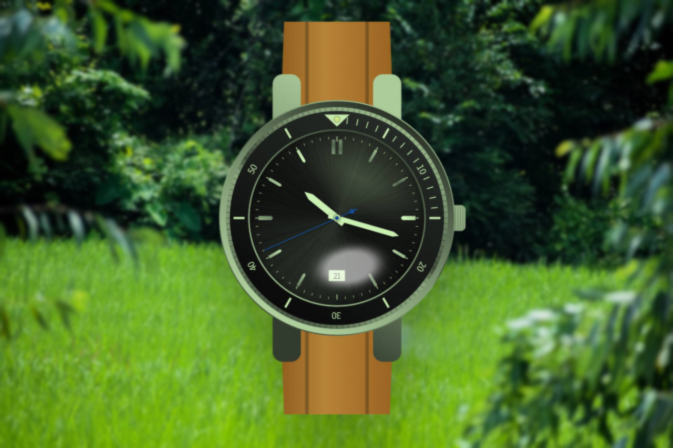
10:17:41
